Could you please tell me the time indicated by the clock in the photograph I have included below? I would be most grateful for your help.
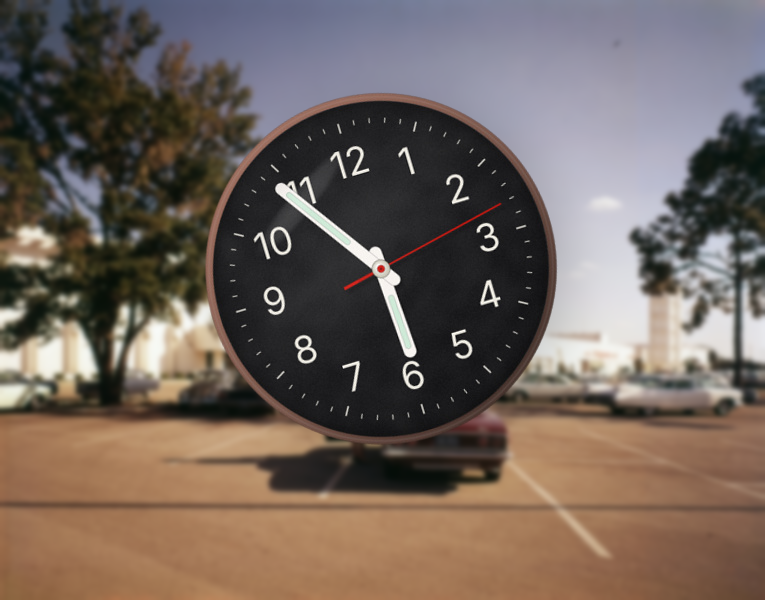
5:54:13
